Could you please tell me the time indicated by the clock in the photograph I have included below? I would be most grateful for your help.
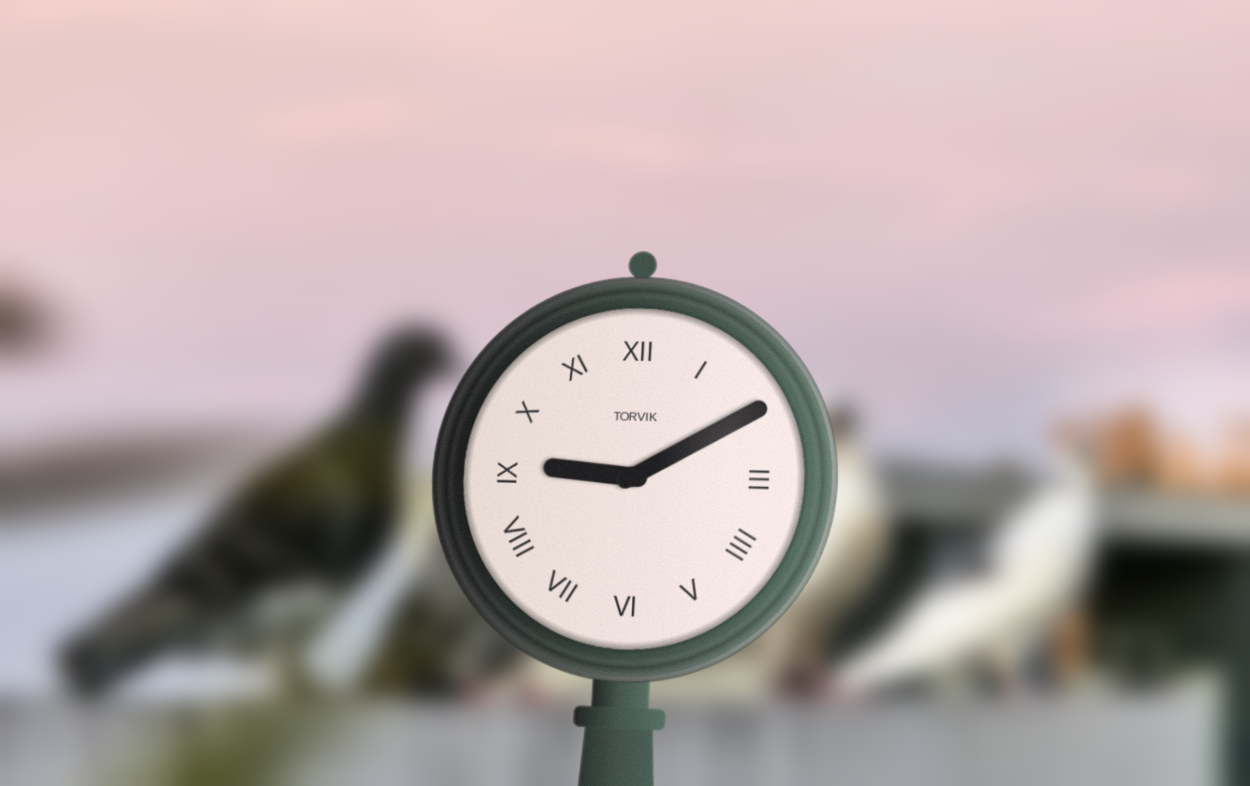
9:10
